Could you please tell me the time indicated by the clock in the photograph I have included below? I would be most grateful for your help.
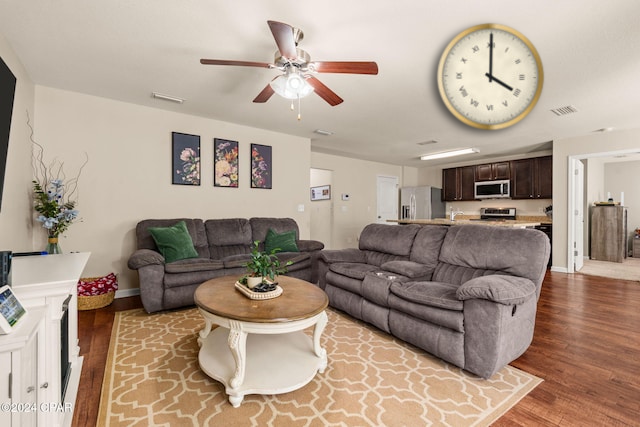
4:00
